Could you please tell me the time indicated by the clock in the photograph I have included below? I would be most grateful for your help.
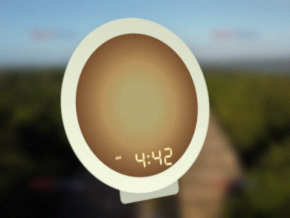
4:42
